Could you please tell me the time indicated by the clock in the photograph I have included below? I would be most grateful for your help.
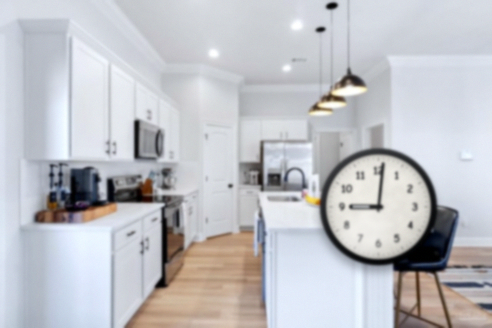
9:01
